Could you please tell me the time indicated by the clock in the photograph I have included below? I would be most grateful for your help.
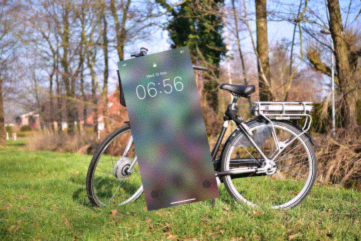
6:56
